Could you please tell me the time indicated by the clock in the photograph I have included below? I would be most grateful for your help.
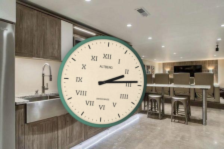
2:14
